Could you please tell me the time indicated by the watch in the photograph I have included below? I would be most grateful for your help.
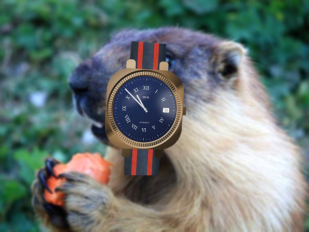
10:52
